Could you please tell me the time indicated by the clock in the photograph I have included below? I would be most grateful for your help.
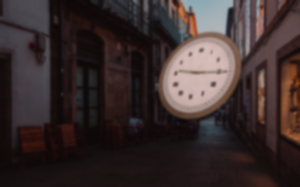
9:15
